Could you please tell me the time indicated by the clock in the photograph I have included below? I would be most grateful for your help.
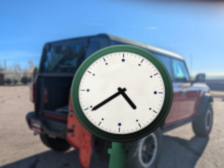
4:39
